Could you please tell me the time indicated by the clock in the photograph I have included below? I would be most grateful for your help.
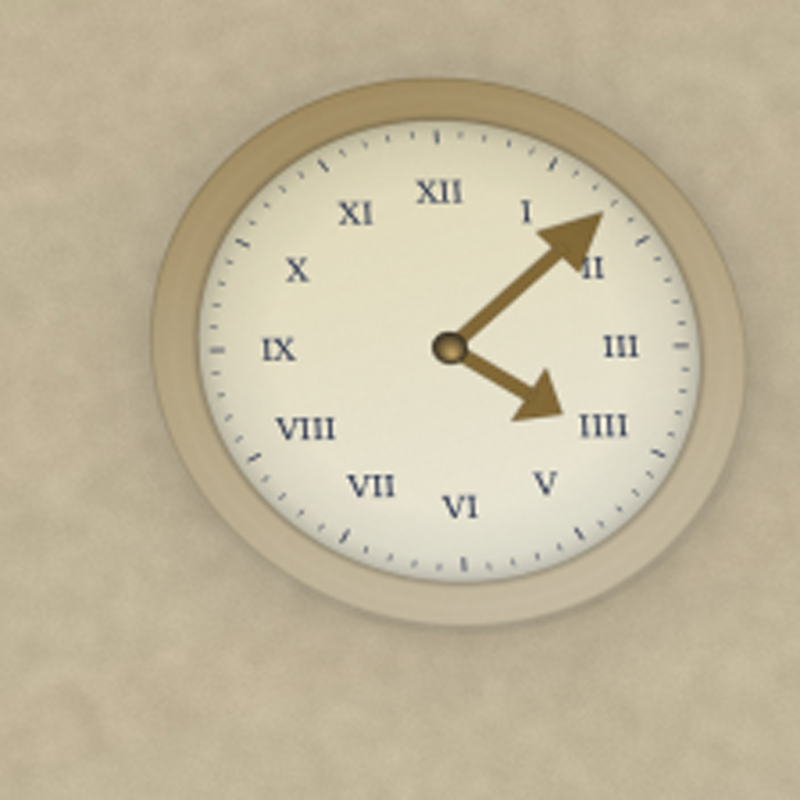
4:08
